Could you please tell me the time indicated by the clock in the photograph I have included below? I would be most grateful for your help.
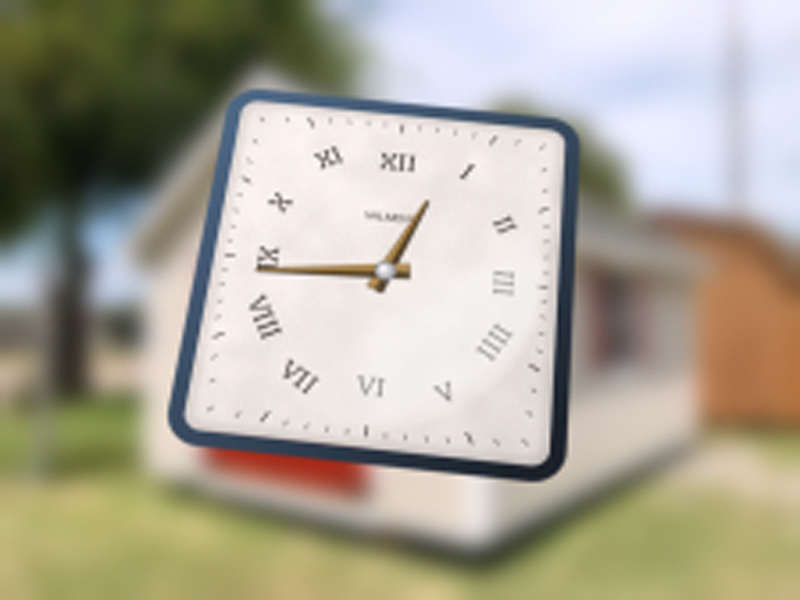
12:44
